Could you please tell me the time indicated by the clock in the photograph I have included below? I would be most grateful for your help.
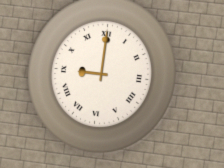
9:00
